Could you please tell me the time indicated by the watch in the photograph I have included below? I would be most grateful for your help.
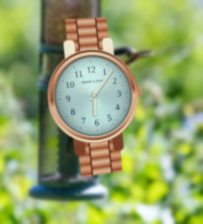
6:07
